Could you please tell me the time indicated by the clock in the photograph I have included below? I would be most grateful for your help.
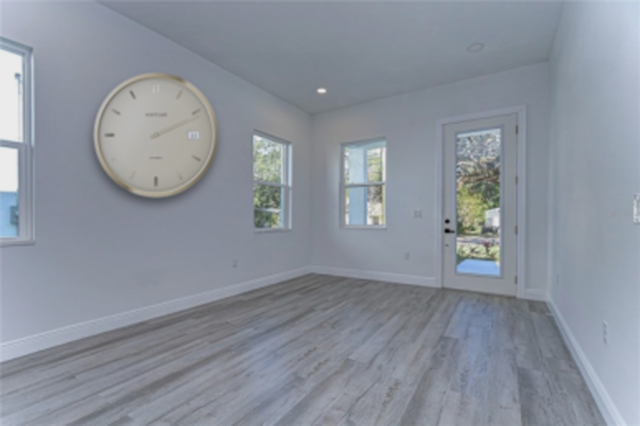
2:11
